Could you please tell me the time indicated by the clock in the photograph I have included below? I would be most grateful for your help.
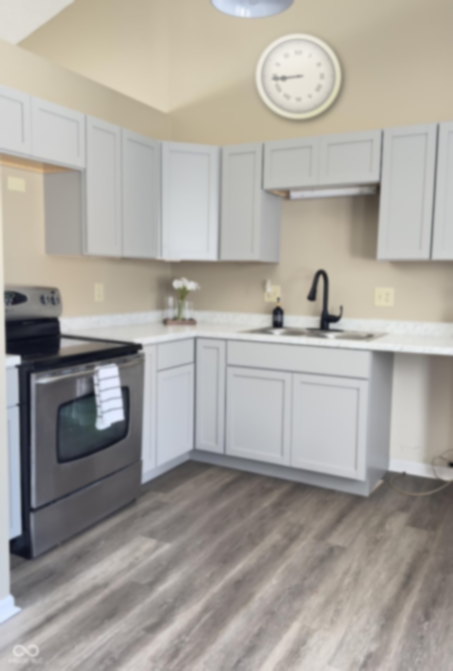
8:44
